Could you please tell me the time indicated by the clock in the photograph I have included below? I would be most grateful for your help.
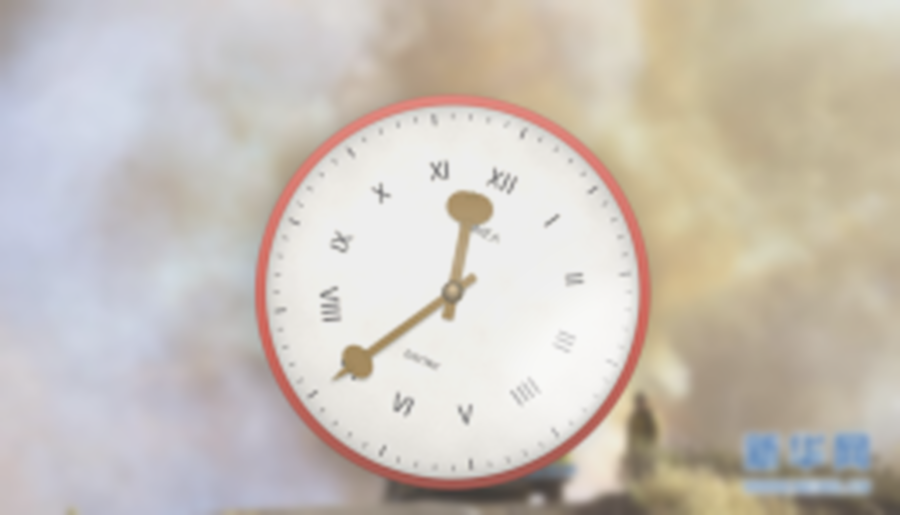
11:35
